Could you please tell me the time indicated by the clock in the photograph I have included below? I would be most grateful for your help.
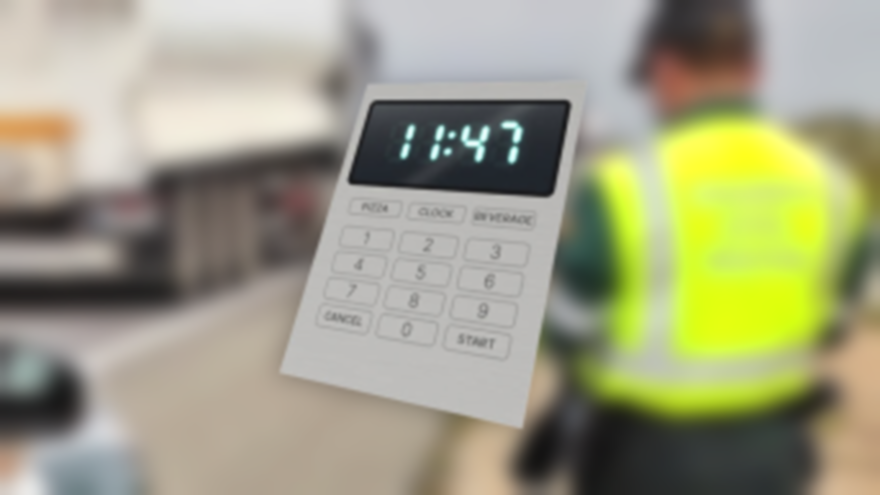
11:47
